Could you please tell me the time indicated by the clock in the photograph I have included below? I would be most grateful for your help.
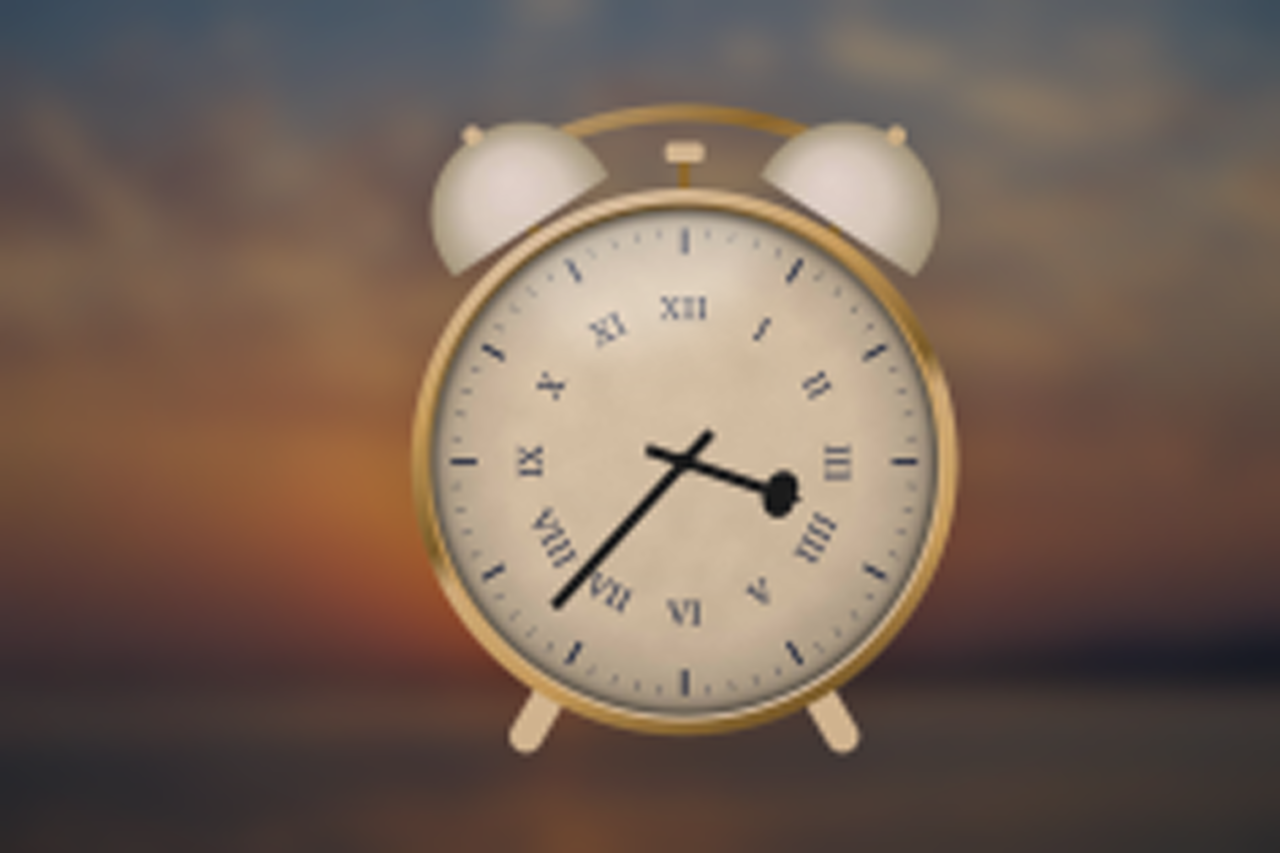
3:37
